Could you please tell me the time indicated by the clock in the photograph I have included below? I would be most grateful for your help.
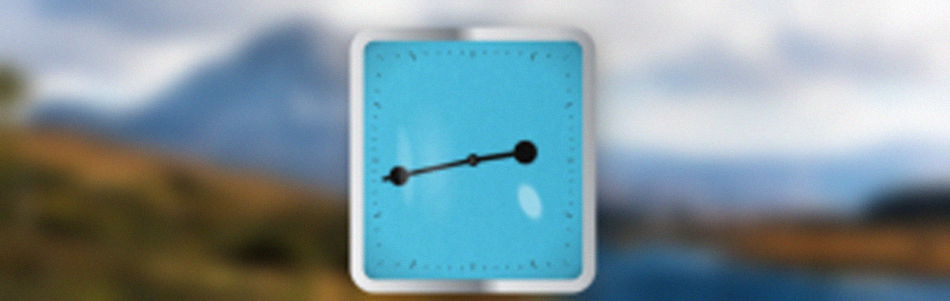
2:43
